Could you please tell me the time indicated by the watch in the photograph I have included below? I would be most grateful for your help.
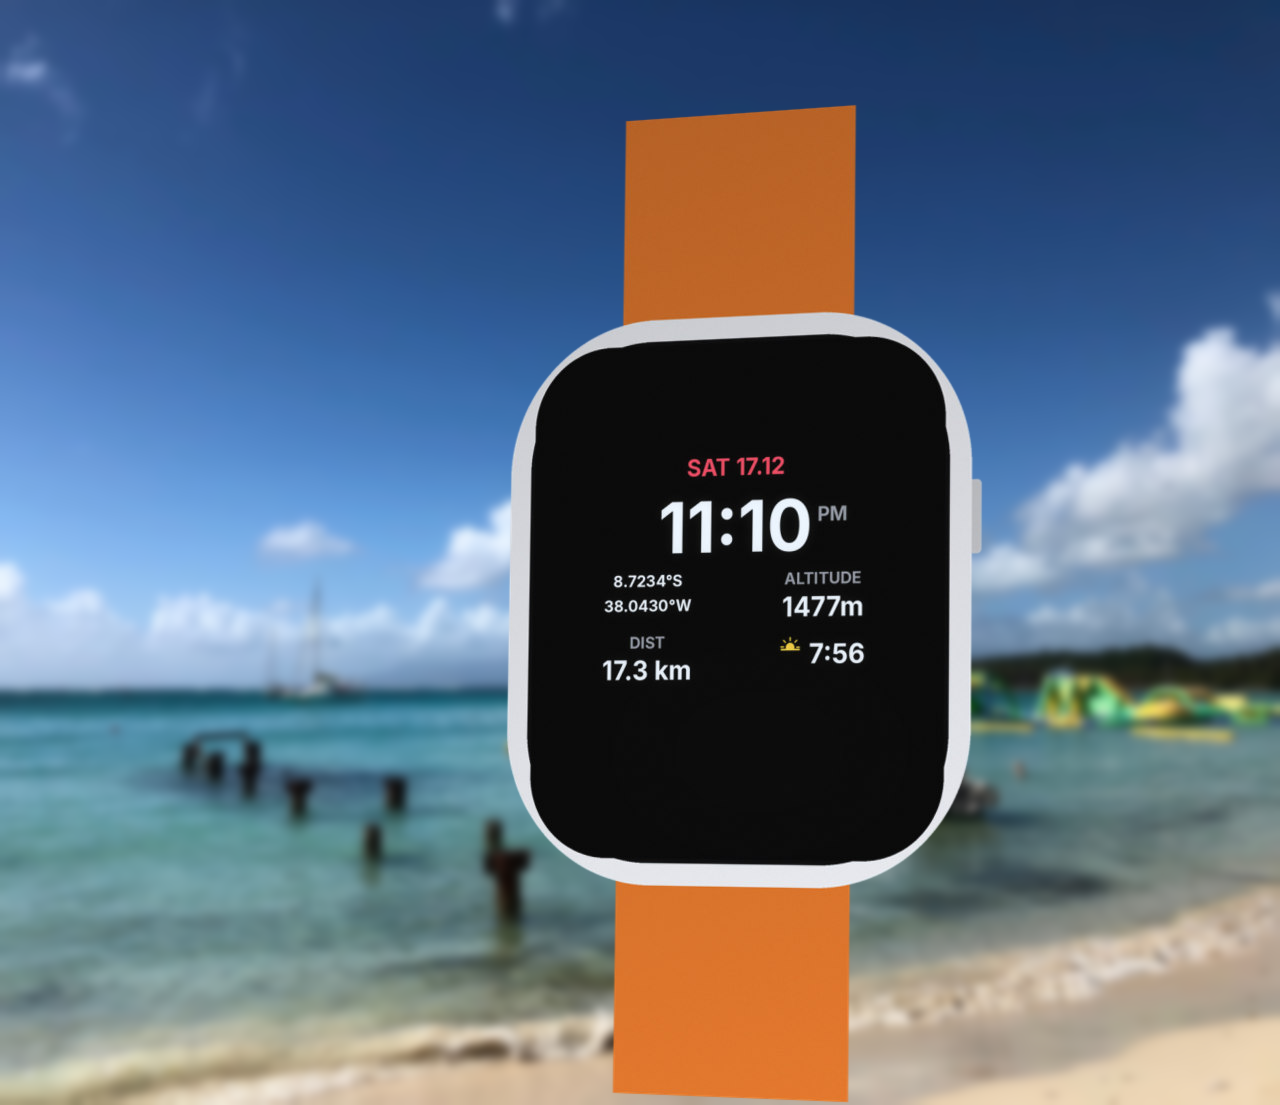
11:10
